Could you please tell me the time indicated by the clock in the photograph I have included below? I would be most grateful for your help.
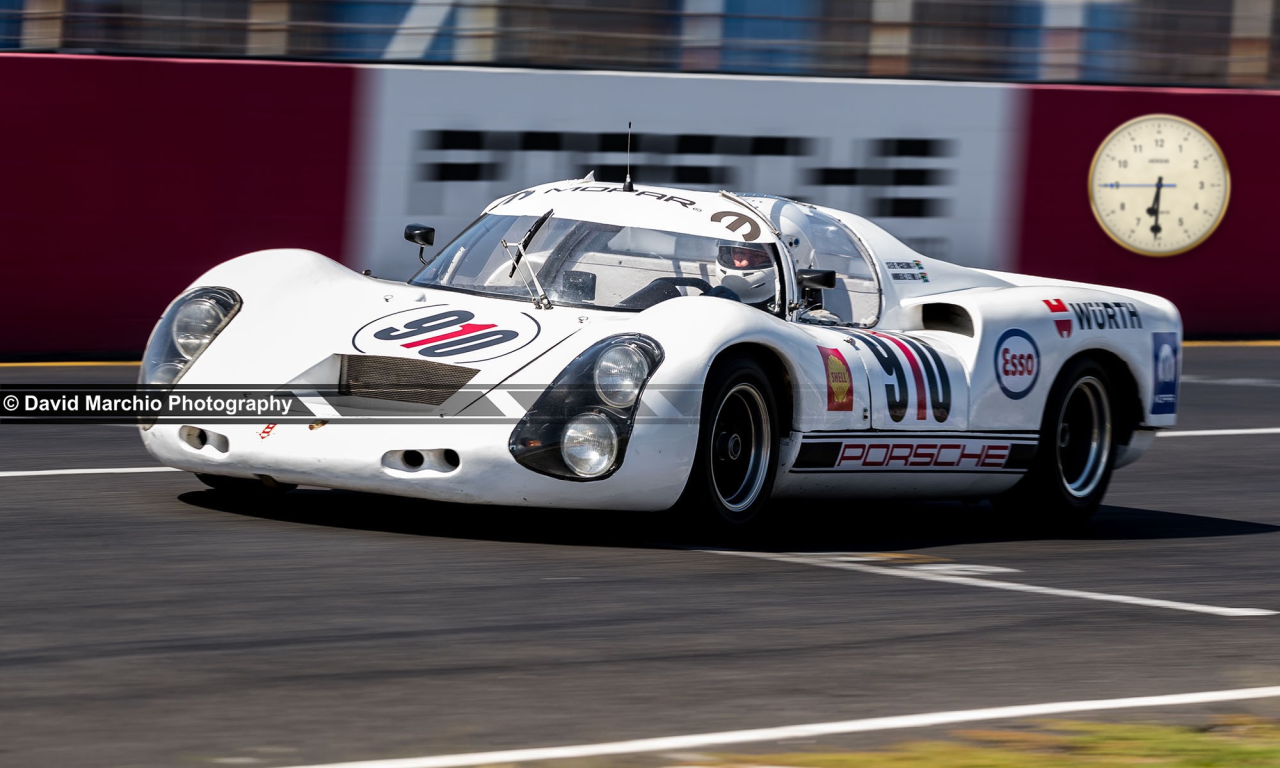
6:30:45
